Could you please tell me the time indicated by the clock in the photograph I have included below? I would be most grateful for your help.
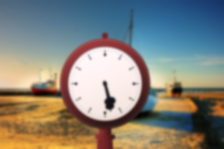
5:28
